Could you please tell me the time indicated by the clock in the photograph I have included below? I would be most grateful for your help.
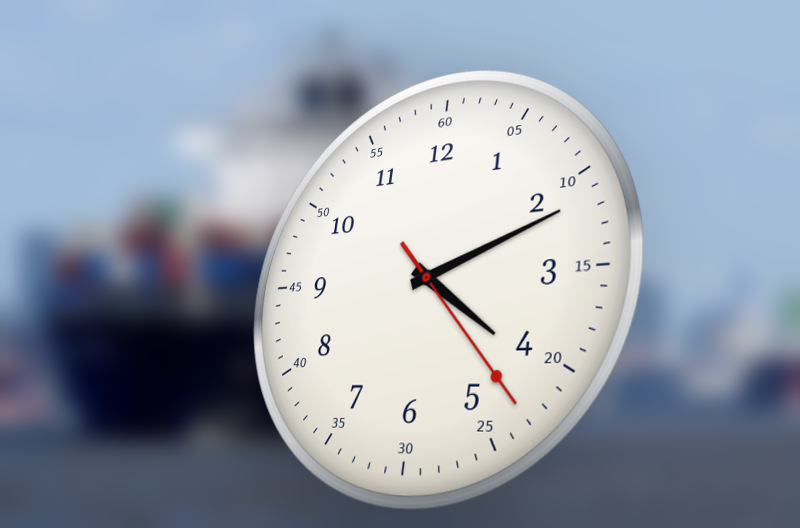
4:11:23
